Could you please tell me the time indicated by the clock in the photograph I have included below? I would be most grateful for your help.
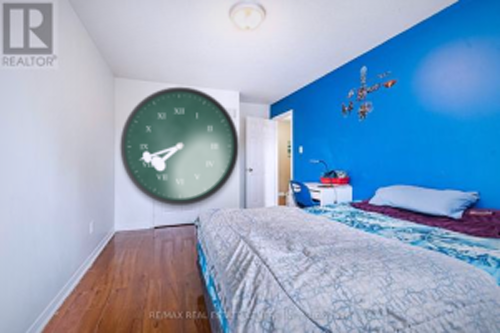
7:42
